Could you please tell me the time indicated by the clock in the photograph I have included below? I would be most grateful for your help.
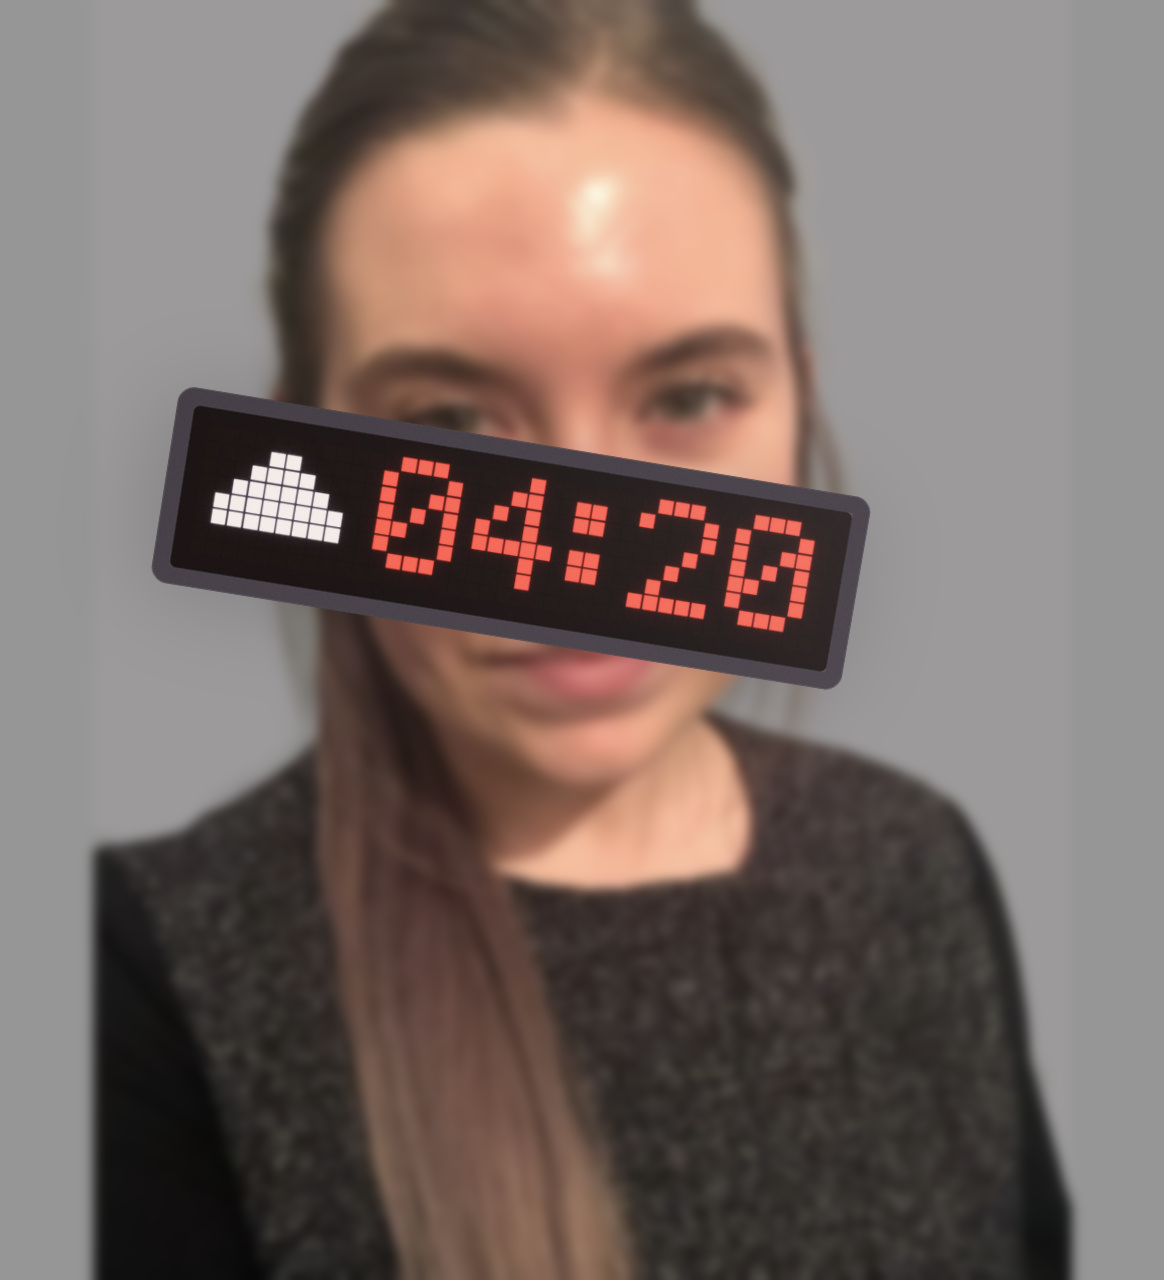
4:20
